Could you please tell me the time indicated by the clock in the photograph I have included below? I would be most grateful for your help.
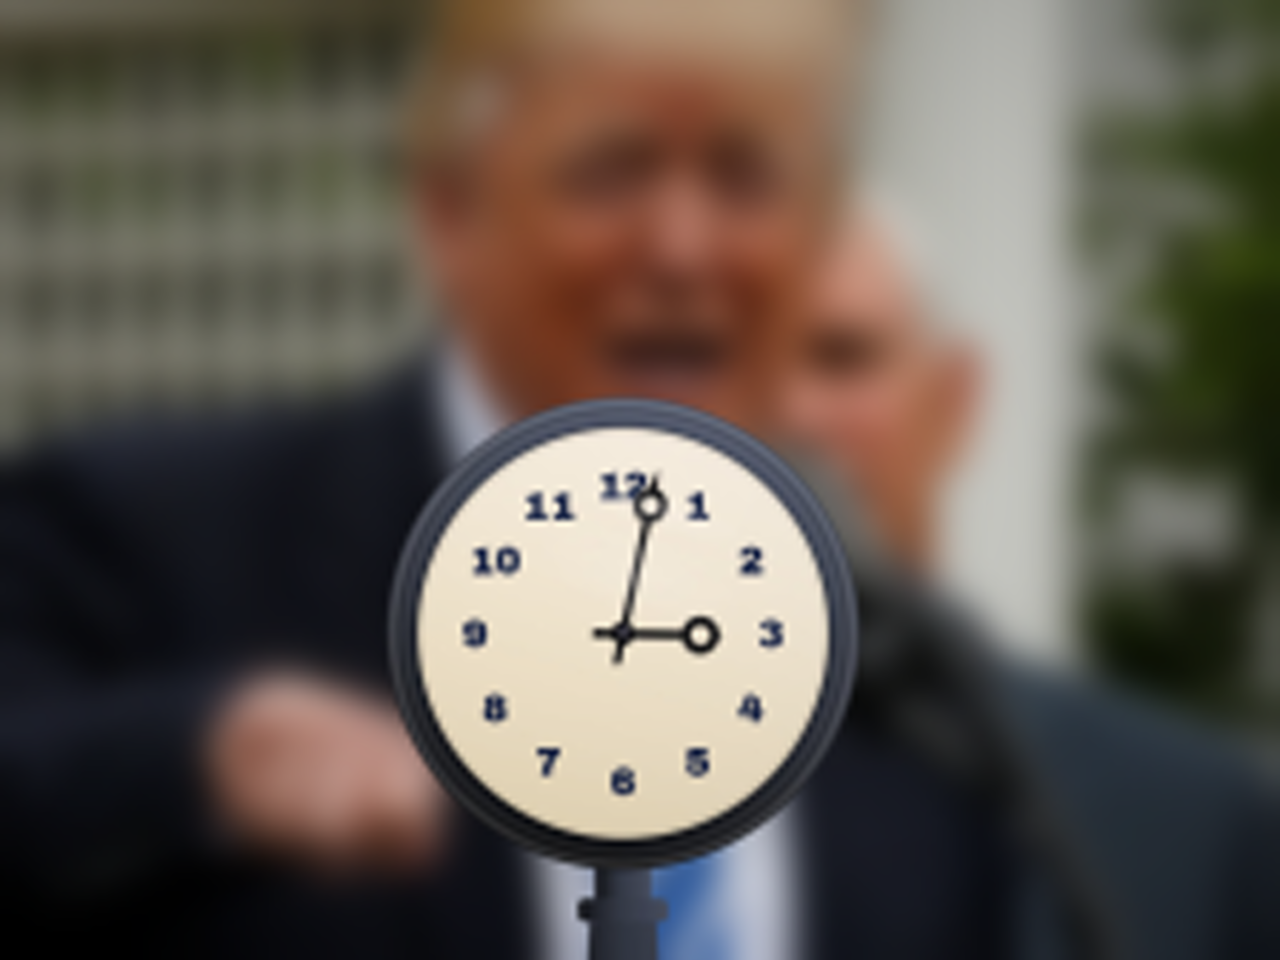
3:02
